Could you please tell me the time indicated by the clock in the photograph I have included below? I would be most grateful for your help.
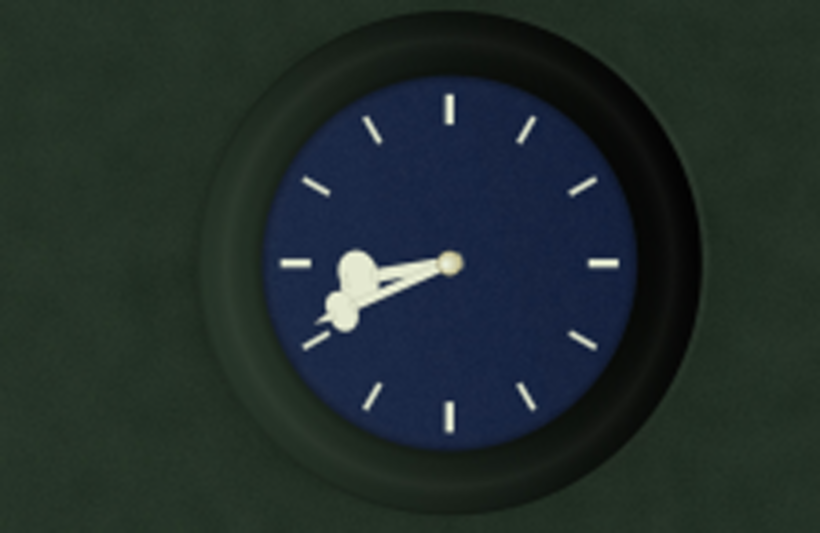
8:41
